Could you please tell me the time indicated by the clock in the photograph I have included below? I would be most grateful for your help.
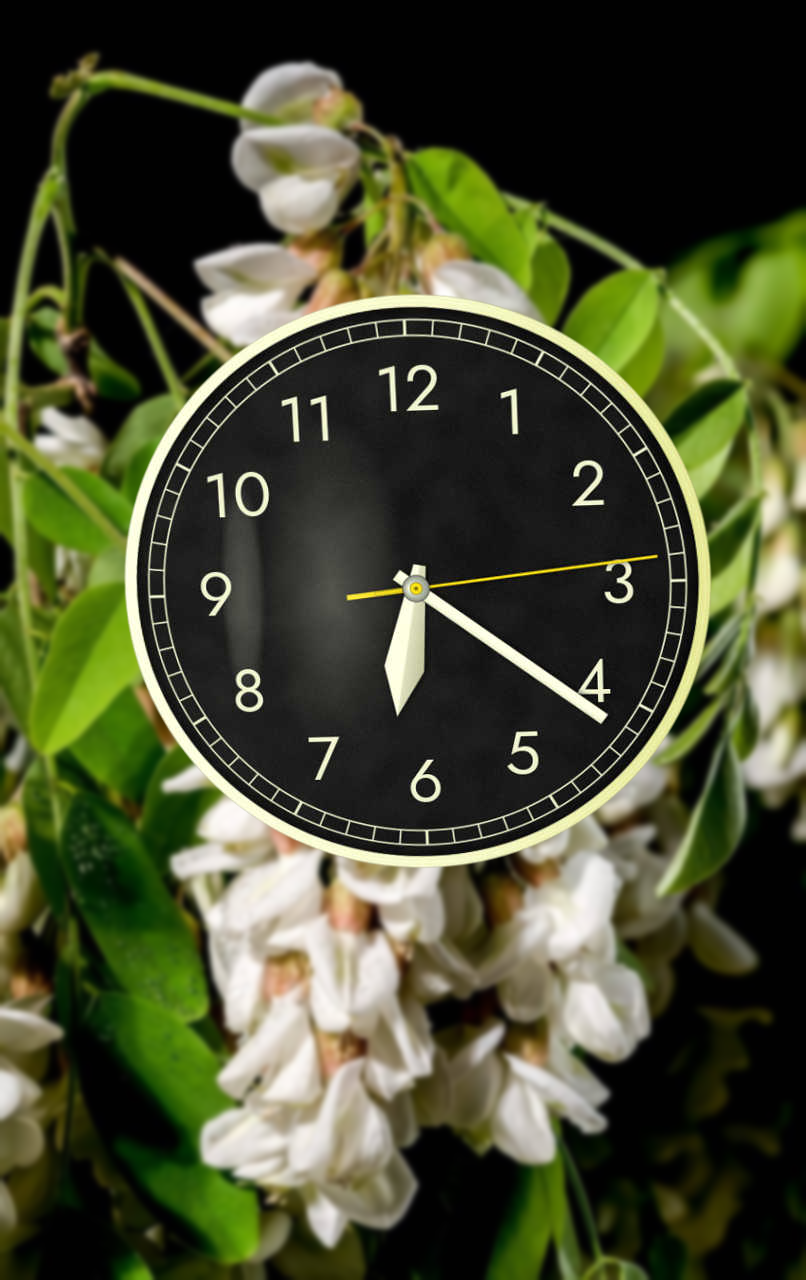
6:21:14
